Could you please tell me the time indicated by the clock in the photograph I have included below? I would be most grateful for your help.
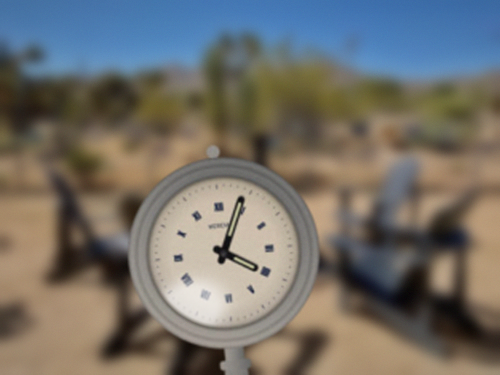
4:04
